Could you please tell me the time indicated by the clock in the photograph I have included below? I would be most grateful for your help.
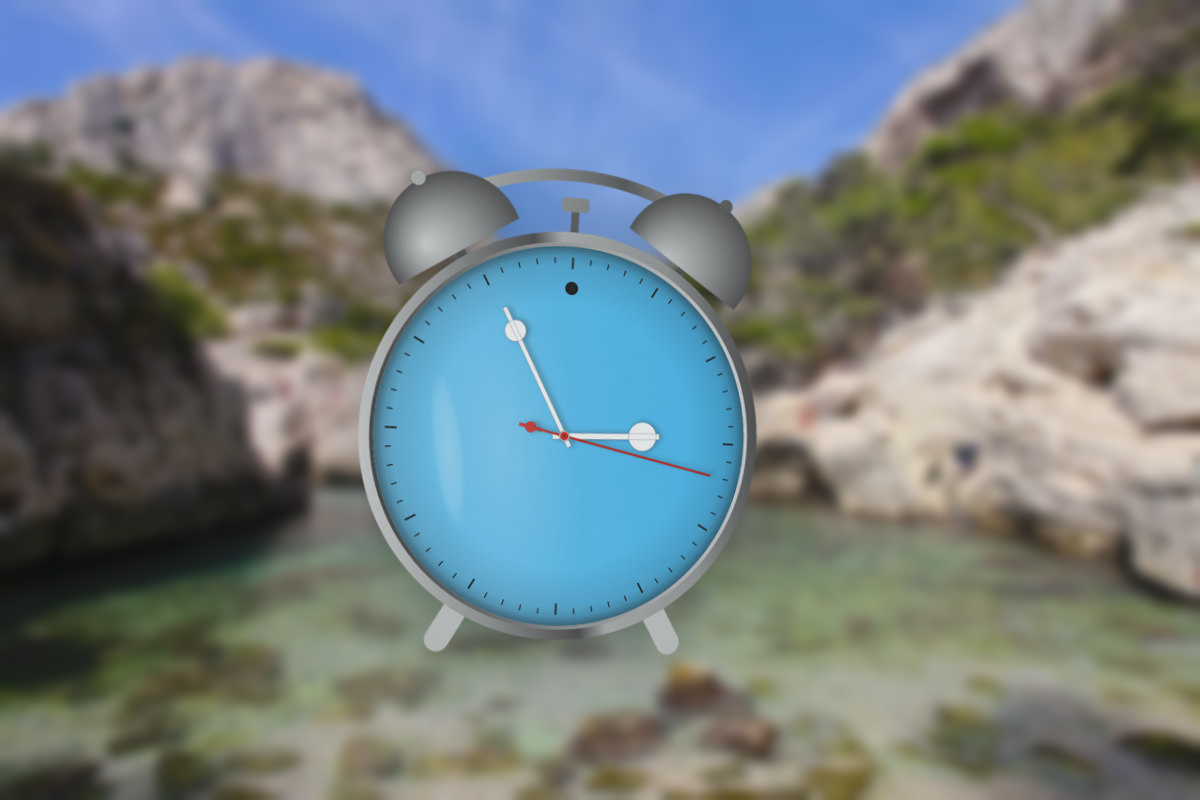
2:55:17
